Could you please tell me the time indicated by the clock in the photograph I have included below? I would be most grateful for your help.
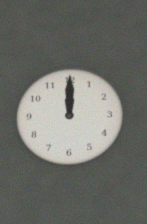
12:00
